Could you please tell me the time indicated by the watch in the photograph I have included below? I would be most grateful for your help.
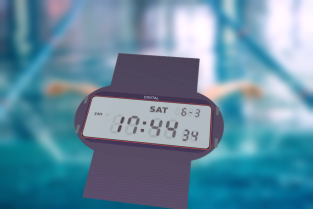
17:44:34
